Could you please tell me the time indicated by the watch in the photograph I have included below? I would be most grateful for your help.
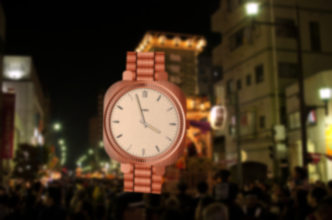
3:57
